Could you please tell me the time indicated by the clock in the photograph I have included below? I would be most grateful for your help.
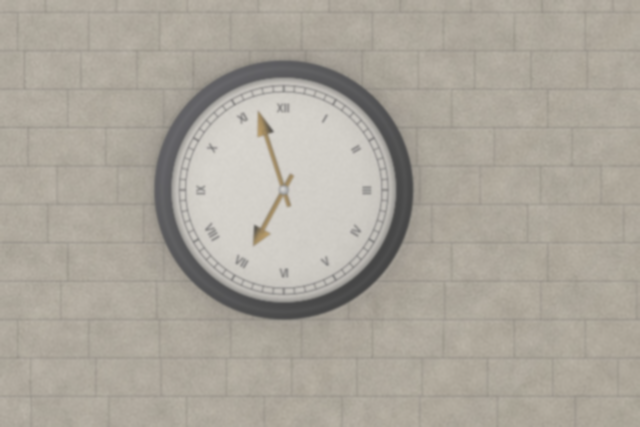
6:57
